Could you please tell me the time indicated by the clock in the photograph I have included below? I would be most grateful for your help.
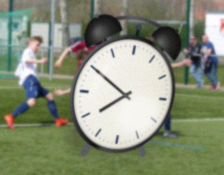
7:50
